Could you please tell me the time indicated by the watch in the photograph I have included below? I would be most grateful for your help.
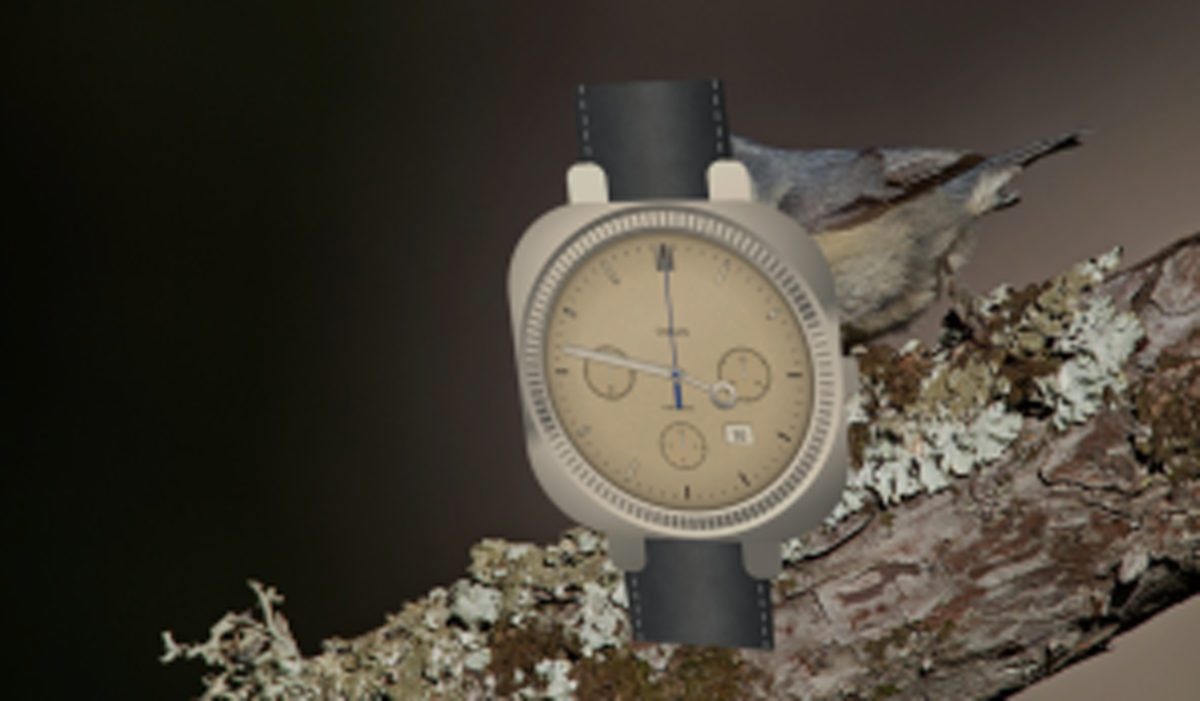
3:47
